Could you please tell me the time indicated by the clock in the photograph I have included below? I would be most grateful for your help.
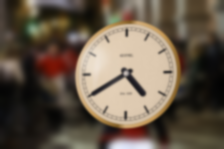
4:40
